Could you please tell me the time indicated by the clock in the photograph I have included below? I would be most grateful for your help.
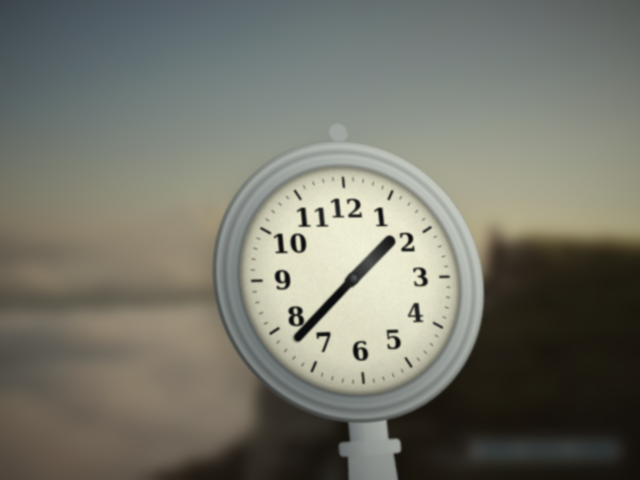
1:38
